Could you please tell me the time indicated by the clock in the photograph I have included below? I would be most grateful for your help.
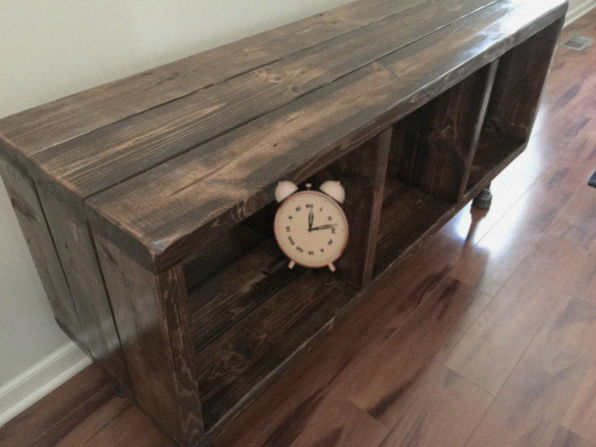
12:13
